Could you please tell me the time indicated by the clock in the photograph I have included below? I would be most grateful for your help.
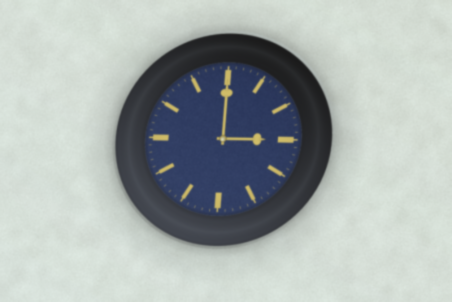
3:00
